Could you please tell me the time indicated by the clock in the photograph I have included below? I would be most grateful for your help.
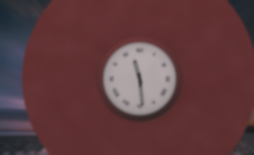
11:29
